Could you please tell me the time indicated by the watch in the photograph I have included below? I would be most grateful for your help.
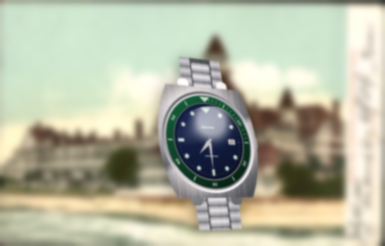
7:30
